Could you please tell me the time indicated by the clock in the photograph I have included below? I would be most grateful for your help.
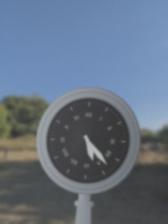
5:23
